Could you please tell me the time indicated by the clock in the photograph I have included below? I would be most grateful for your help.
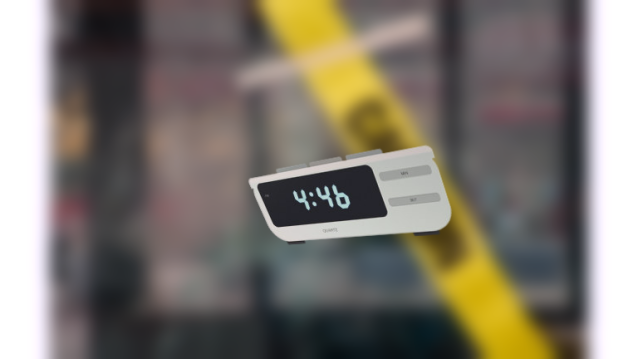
4:46
